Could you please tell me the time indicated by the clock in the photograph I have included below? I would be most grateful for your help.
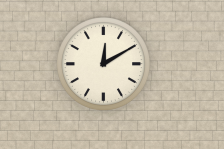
12:10
